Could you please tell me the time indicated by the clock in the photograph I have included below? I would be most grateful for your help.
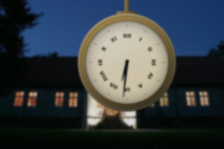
6:31
